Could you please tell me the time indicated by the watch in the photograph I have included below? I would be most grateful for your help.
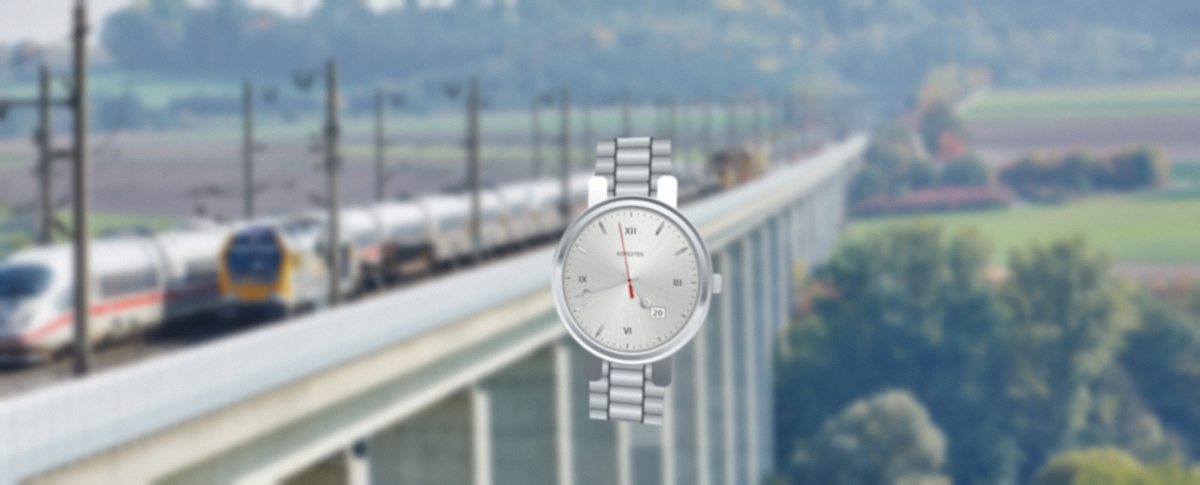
4:41:58
